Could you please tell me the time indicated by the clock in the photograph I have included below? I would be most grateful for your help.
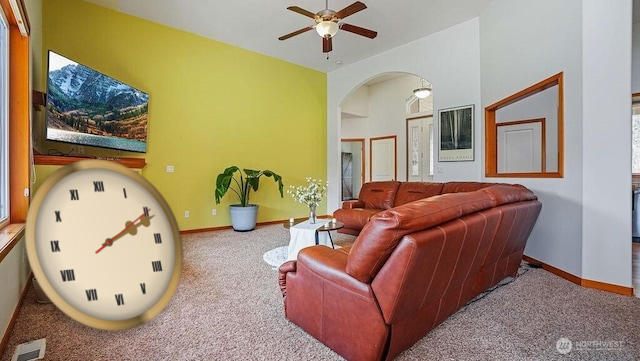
2:11:10
